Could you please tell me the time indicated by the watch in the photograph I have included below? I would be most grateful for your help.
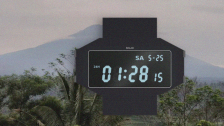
1:28:15
